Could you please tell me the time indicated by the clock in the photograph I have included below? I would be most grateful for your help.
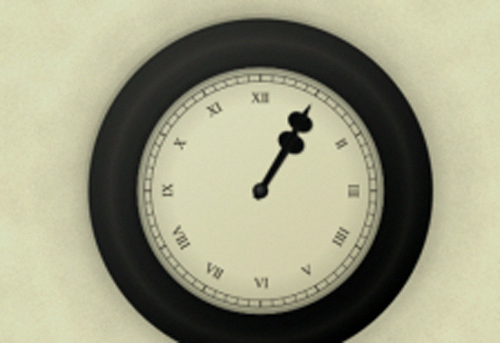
1:05
